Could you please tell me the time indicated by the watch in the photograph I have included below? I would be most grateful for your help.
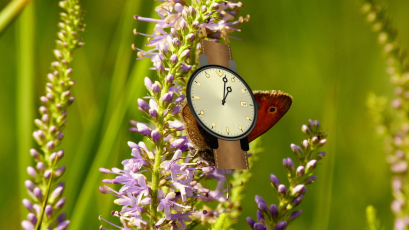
1:02
